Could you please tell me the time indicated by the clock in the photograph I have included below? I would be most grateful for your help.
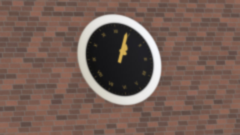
1:04
